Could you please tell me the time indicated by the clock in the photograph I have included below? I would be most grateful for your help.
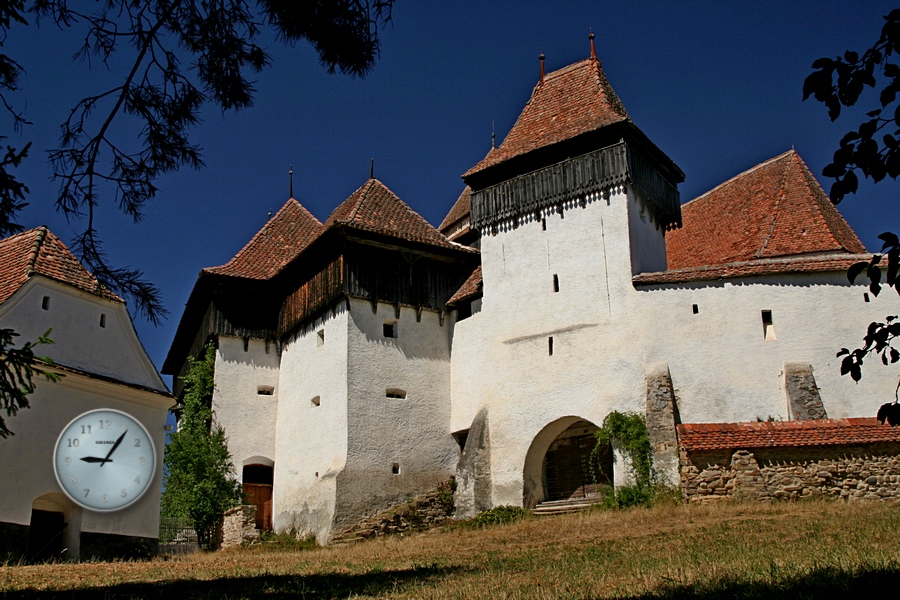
9:06
